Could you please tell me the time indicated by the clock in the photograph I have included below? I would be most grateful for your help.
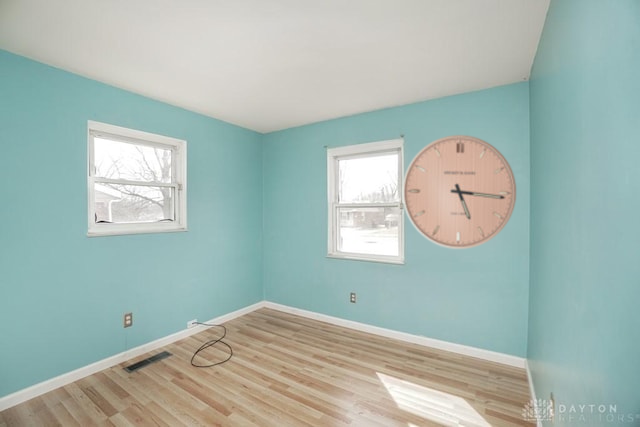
5:16
